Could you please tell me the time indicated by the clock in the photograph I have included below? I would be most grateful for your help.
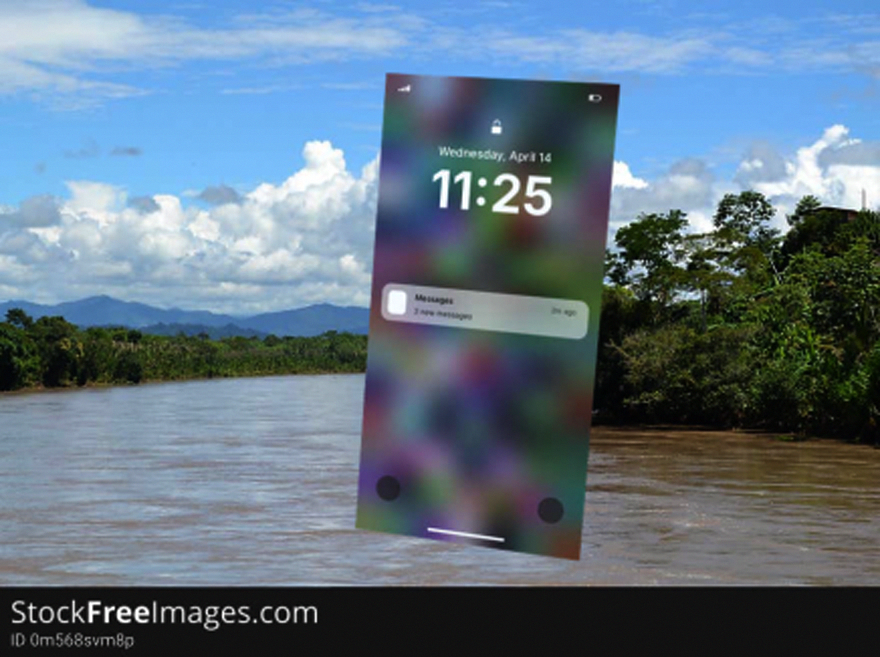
11:25
